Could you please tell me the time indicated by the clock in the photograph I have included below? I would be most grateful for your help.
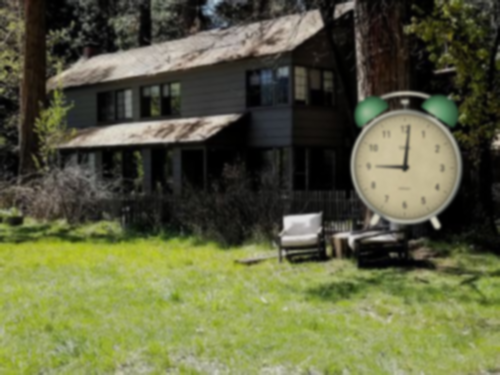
9:01
